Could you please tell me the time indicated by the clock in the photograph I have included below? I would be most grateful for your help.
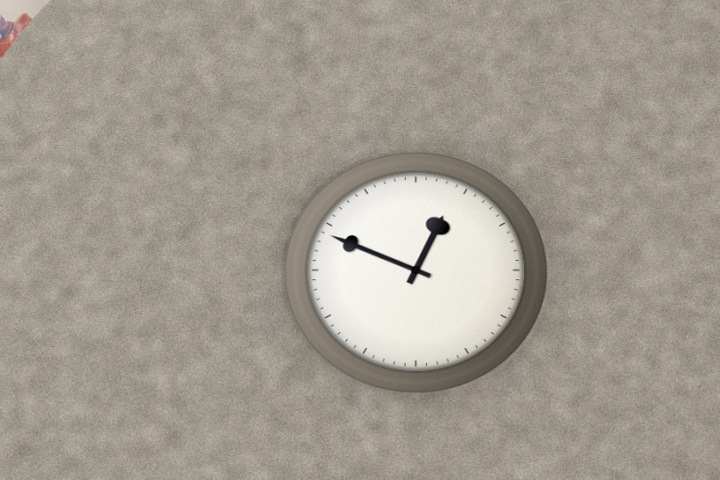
12:49
